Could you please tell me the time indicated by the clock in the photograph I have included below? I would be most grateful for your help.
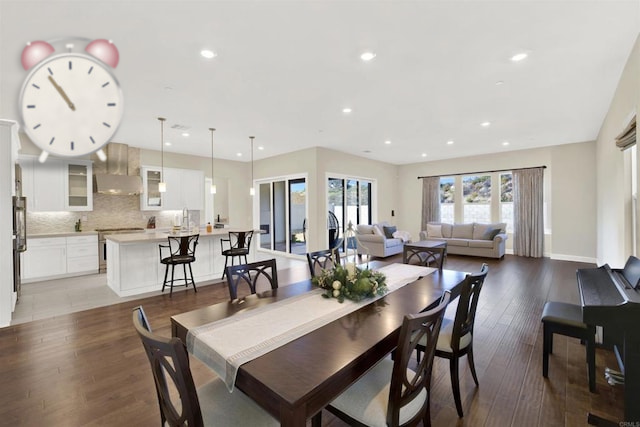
10:54
